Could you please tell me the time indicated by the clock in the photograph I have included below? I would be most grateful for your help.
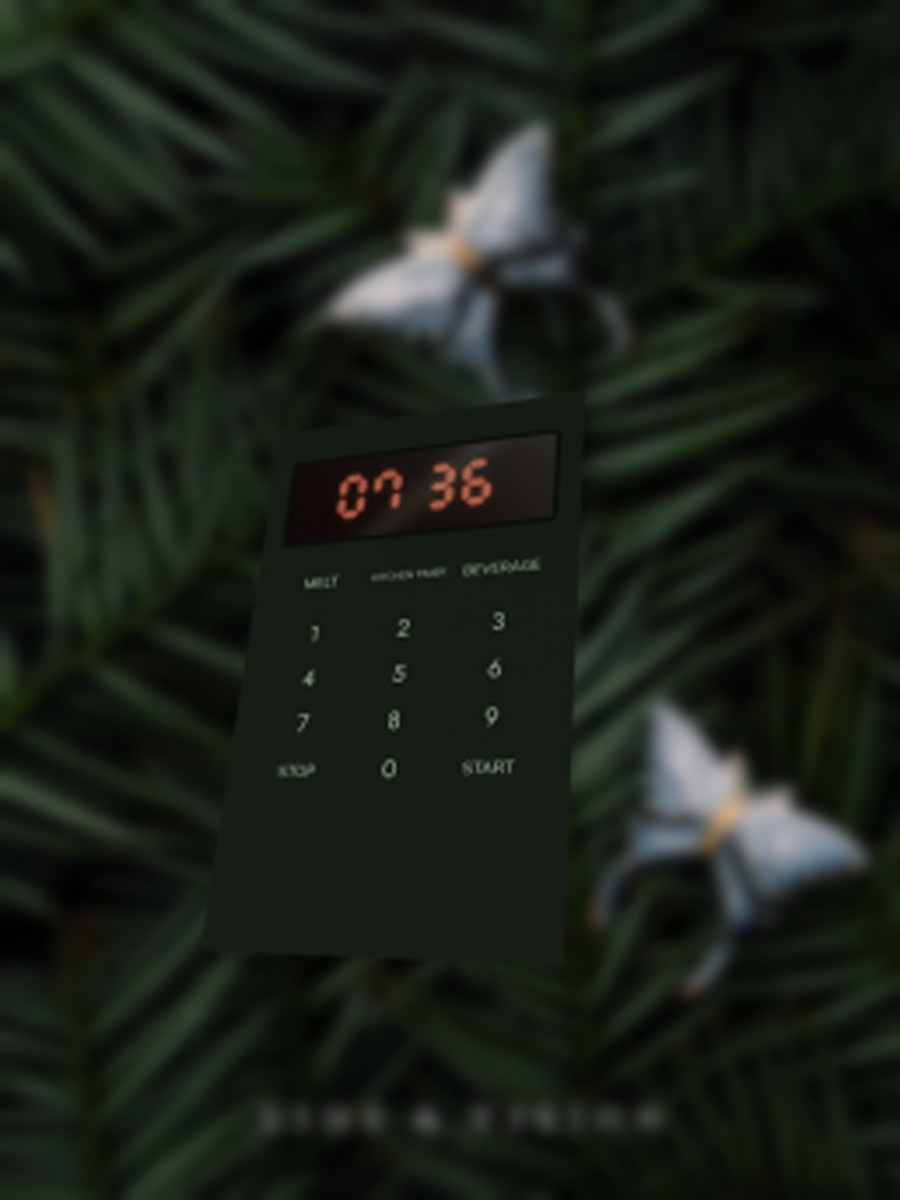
7:36
